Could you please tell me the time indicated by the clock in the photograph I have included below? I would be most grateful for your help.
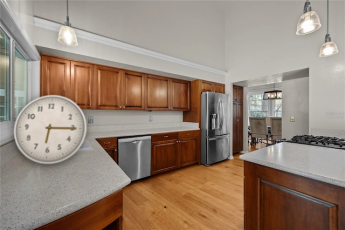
6:15
